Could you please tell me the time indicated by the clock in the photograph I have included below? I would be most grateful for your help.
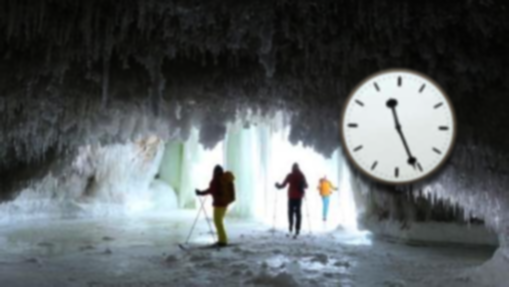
11:26
